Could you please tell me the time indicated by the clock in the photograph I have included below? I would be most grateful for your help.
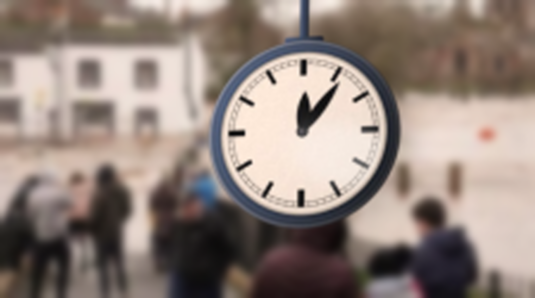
12:06
